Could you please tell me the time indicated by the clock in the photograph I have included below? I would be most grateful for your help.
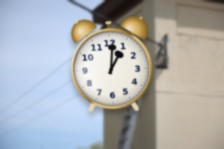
1:01
